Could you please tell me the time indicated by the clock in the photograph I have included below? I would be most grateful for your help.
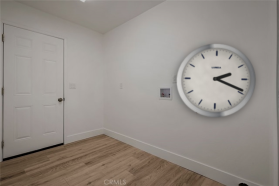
2:19
